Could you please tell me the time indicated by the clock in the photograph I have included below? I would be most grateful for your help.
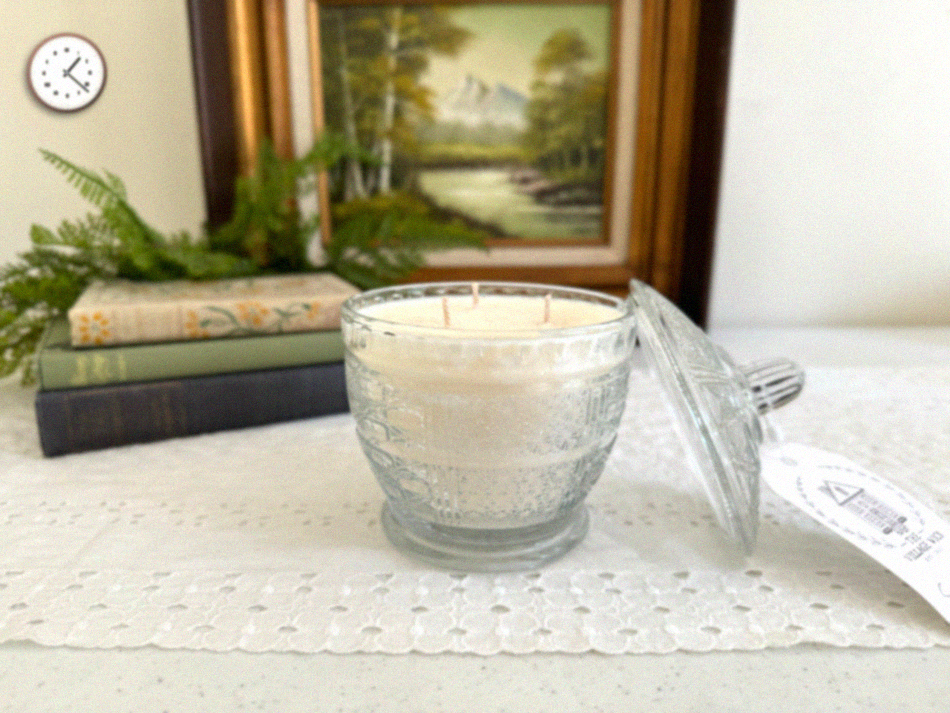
1:22
